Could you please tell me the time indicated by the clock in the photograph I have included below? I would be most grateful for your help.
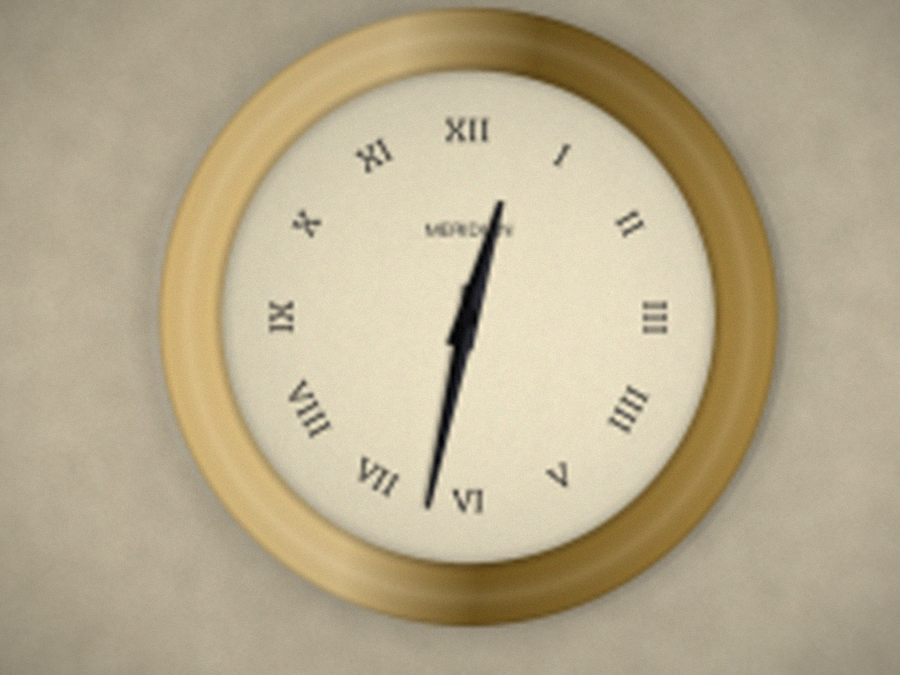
12:32
